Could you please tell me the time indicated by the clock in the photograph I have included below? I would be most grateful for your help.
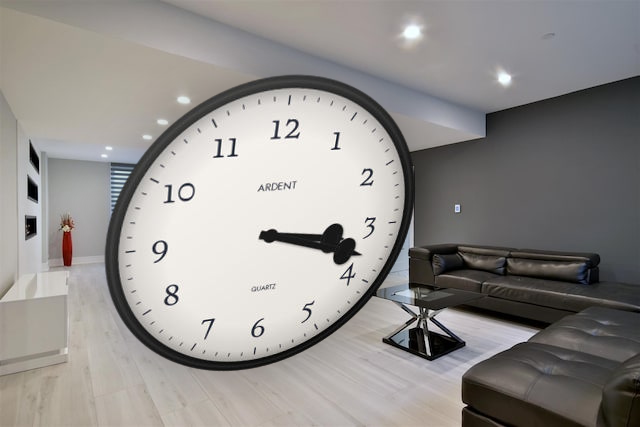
3:18
